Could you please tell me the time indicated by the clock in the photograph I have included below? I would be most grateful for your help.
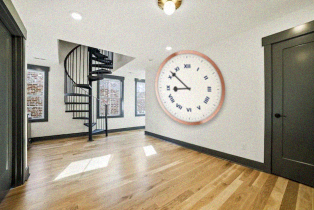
8:52
